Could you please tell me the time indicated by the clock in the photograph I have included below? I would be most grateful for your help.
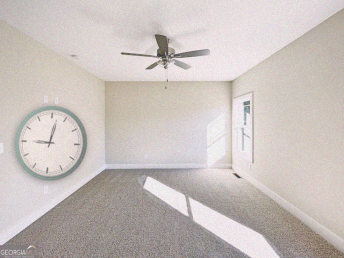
9:02
